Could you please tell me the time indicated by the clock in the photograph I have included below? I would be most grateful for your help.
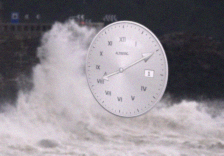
8:10
